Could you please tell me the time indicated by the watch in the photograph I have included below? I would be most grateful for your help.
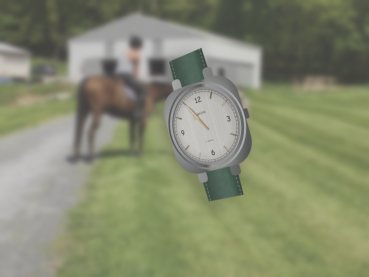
10:55
